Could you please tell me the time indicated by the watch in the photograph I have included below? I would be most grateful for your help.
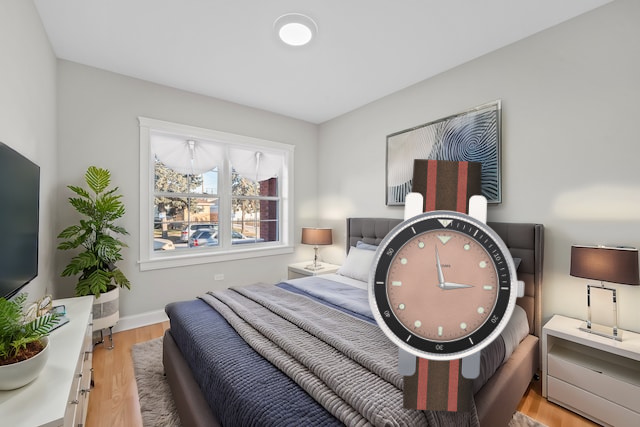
2:58
